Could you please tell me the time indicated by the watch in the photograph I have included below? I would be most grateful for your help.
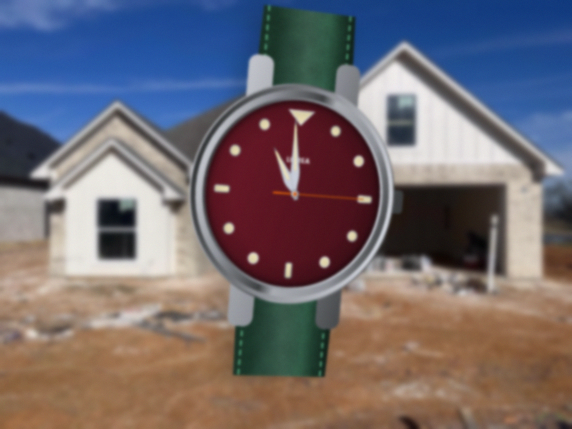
10:59:15
